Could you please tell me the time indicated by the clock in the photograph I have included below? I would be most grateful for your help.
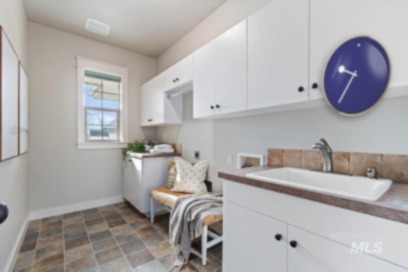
9:34
